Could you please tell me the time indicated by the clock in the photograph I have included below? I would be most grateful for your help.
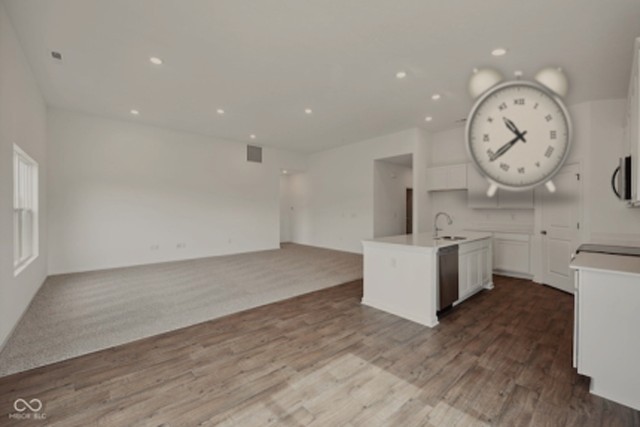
10:39
